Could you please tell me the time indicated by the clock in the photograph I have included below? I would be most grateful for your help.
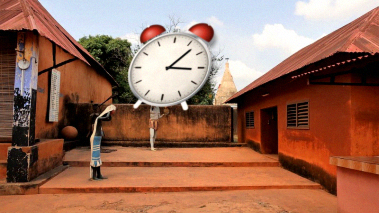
3:07
